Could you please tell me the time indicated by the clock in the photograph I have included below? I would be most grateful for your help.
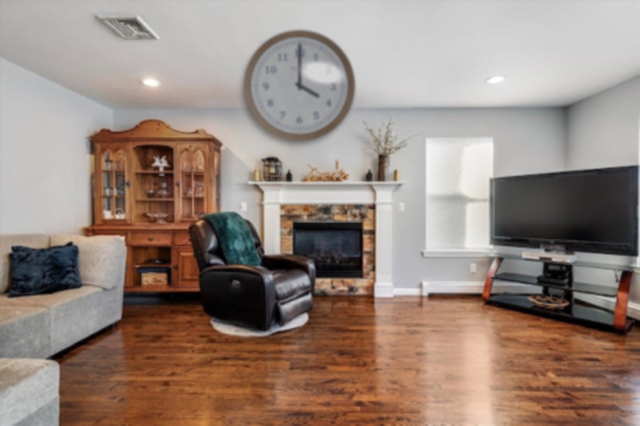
4:00
